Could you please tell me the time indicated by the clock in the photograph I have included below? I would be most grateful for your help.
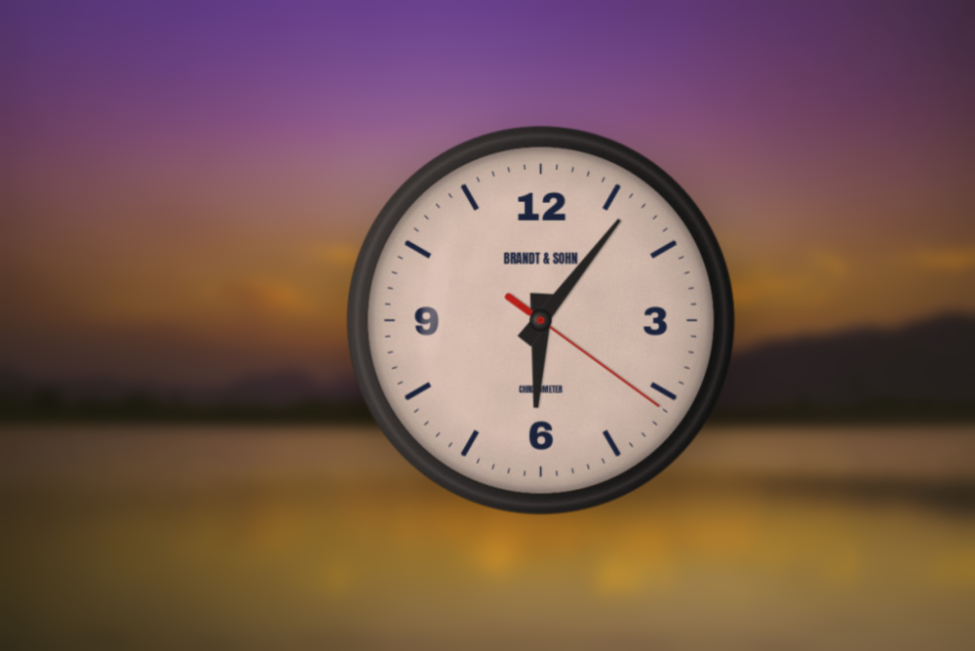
6:06:21
